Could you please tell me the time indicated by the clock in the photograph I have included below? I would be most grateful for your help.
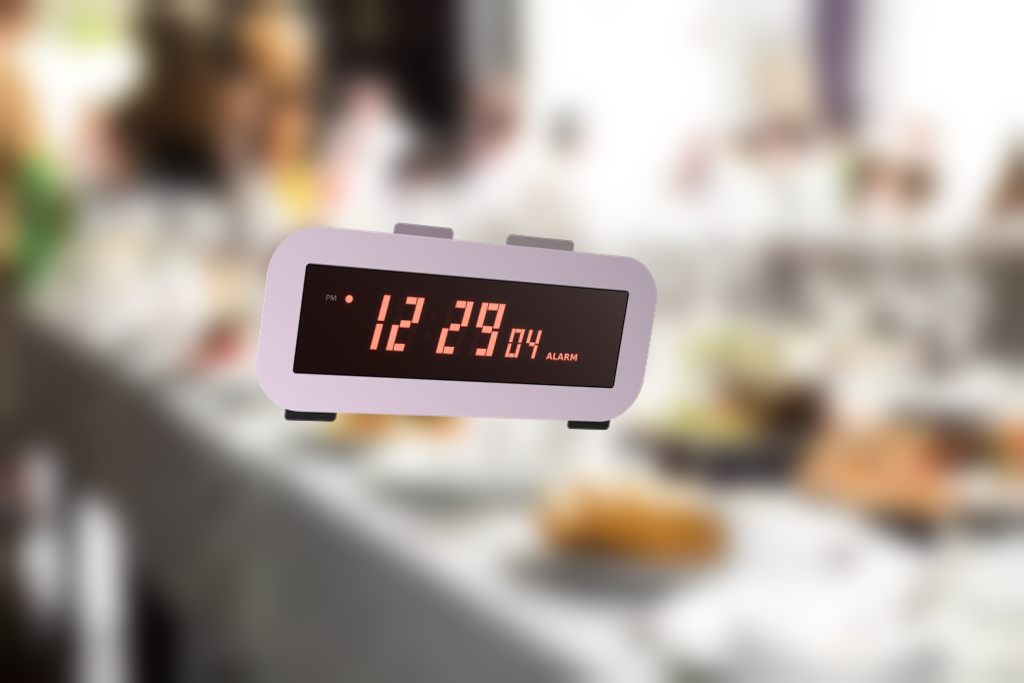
12:29:04
